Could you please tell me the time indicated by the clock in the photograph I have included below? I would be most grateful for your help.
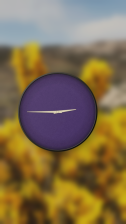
2:45
